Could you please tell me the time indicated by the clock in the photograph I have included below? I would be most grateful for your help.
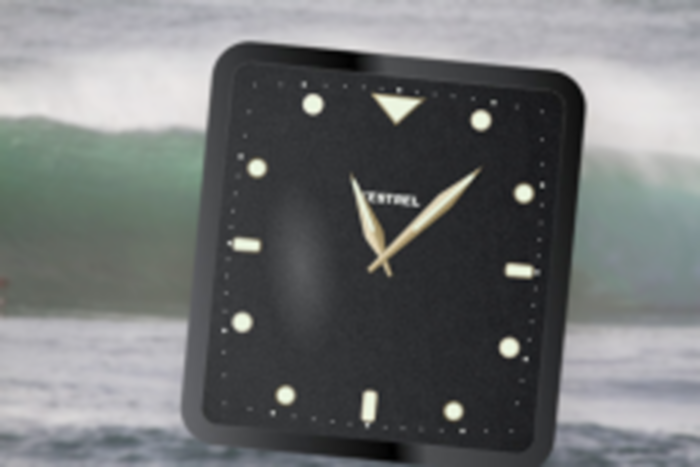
11:07
